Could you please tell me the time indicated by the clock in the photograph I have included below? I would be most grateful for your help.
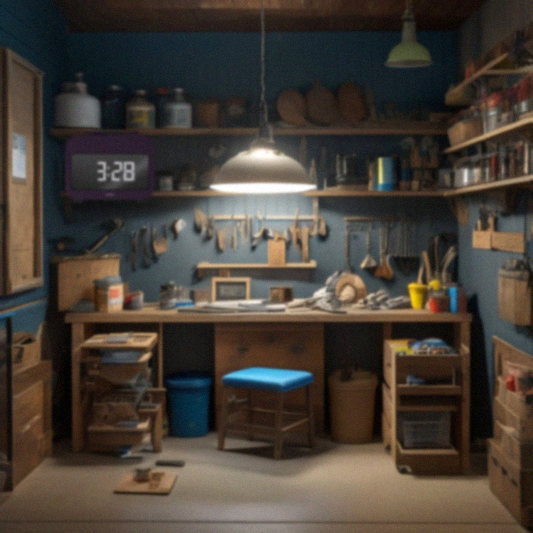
3:28
